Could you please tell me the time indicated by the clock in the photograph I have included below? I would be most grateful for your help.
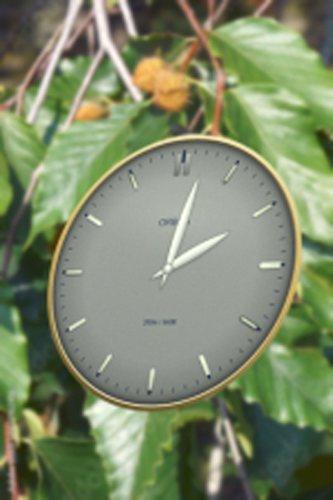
2:02
